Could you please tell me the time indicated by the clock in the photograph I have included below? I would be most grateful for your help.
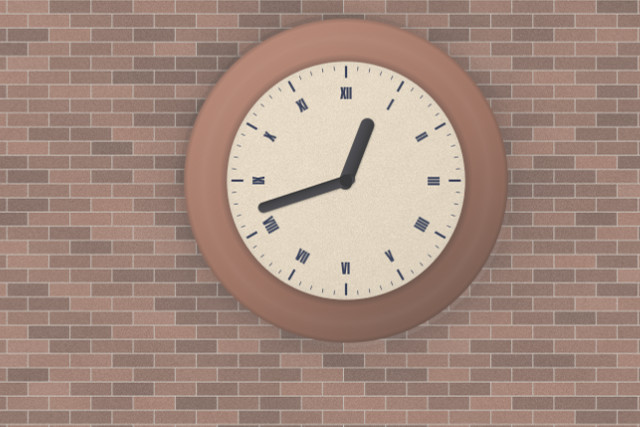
12:42
